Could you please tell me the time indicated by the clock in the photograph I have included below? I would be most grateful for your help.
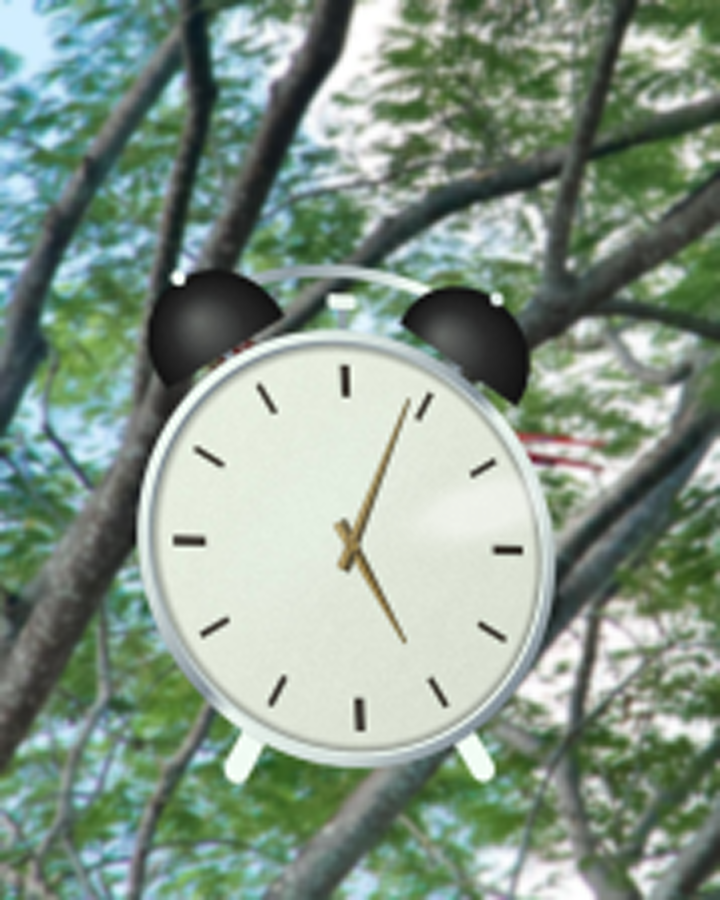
5:04
